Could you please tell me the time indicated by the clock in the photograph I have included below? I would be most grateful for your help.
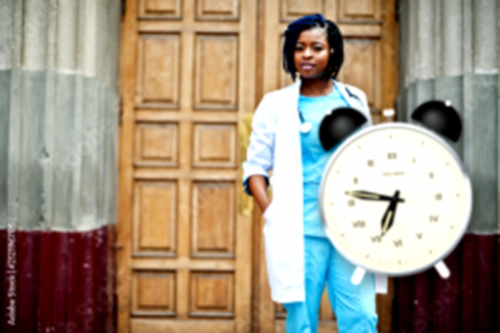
6:47
